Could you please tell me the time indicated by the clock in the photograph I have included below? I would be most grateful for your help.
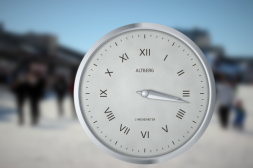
3:17
